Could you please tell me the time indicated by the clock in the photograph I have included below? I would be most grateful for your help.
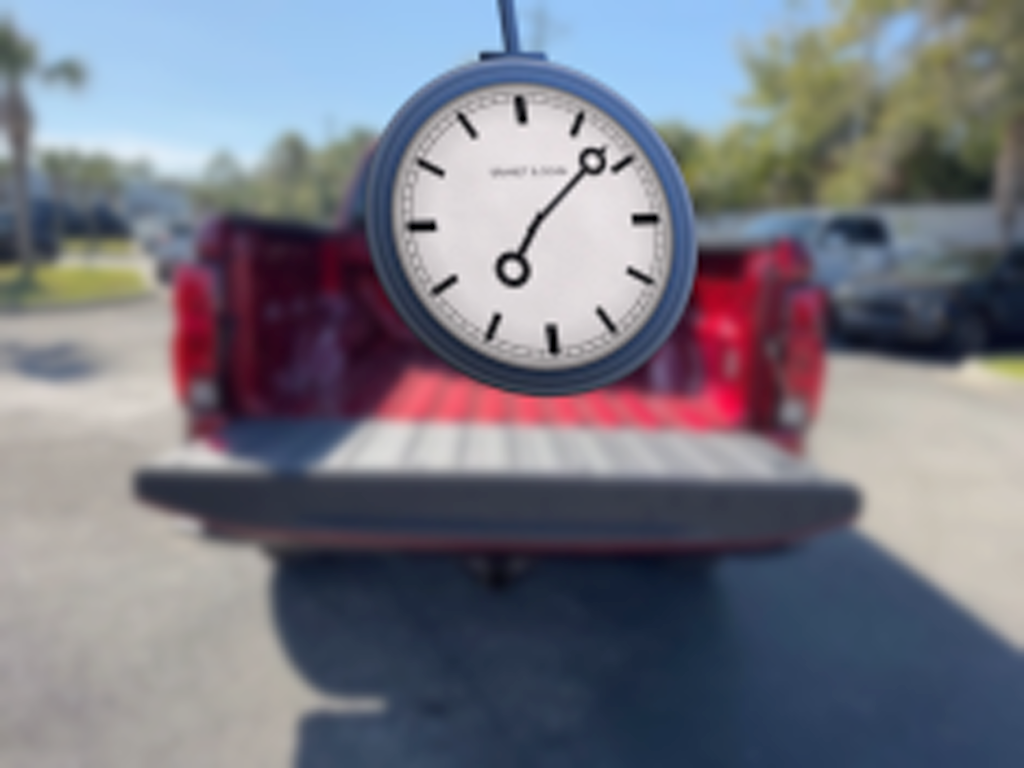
7:08
